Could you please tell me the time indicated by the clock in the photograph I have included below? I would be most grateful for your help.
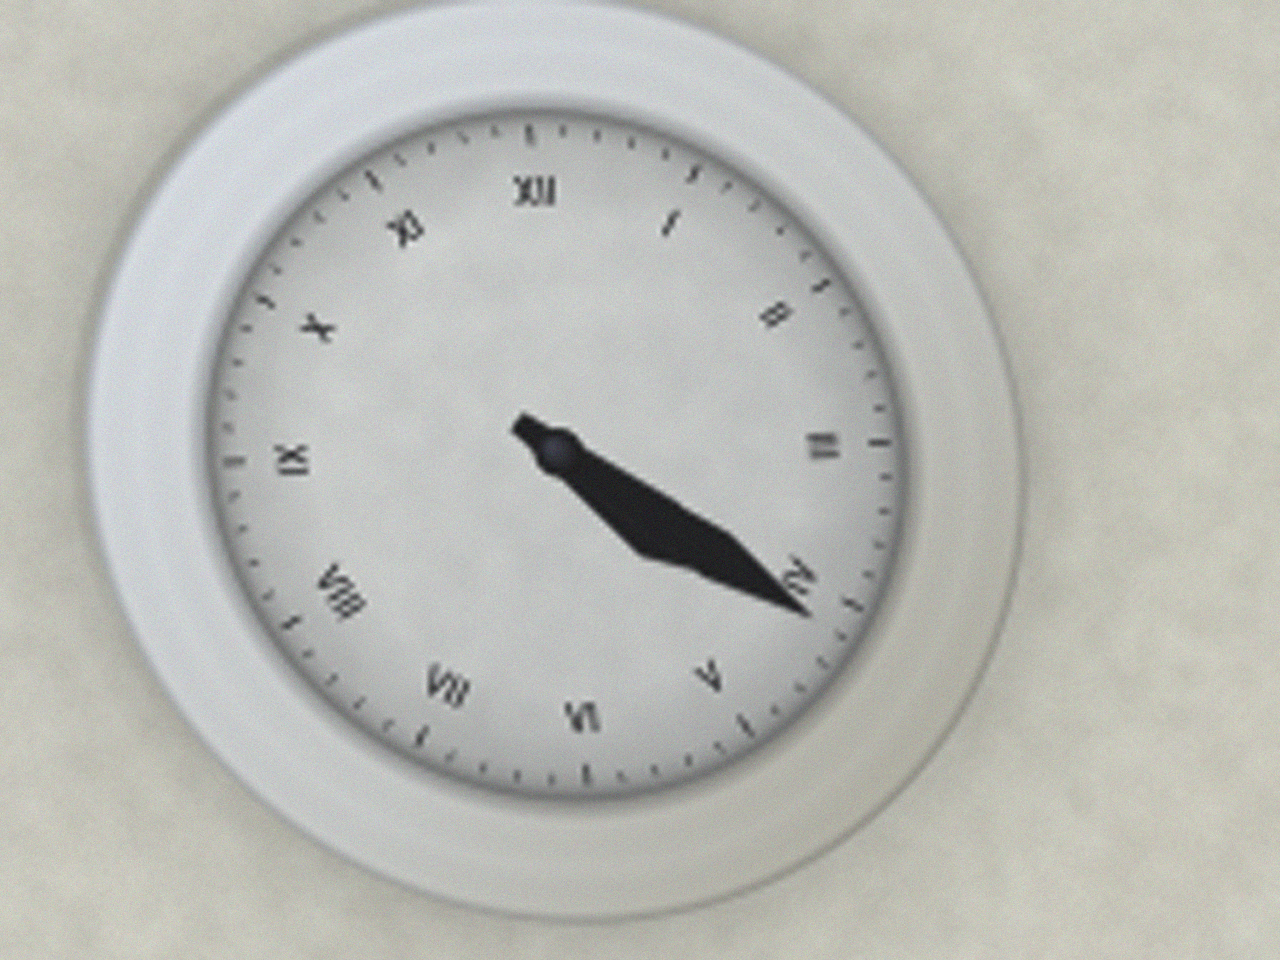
4:21
